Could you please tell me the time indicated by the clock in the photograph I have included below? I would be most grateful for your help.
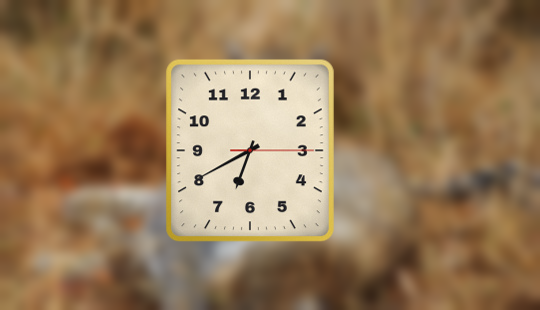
6:40:15
